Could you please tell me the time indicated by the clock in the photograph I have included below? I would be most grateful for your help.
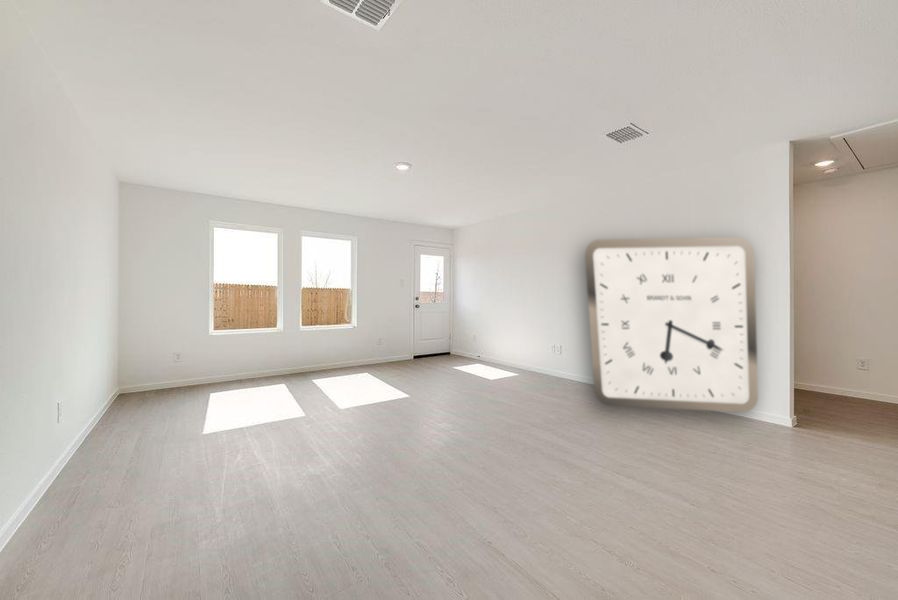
6:19
